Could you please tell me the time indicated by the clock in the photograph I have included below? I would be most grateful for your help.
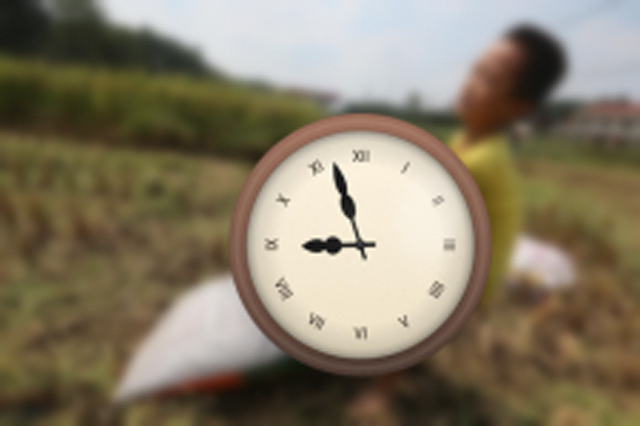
8:57
